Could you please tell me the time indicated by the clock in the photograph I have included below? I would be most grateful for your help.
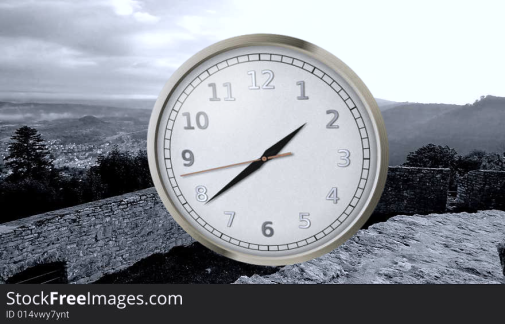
1:38:43
